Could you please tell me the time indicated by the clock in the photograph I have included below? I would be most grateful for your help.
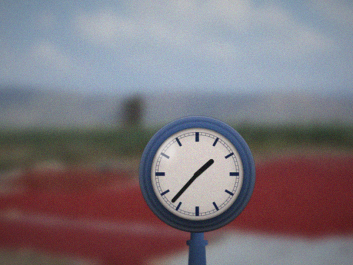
1:37
